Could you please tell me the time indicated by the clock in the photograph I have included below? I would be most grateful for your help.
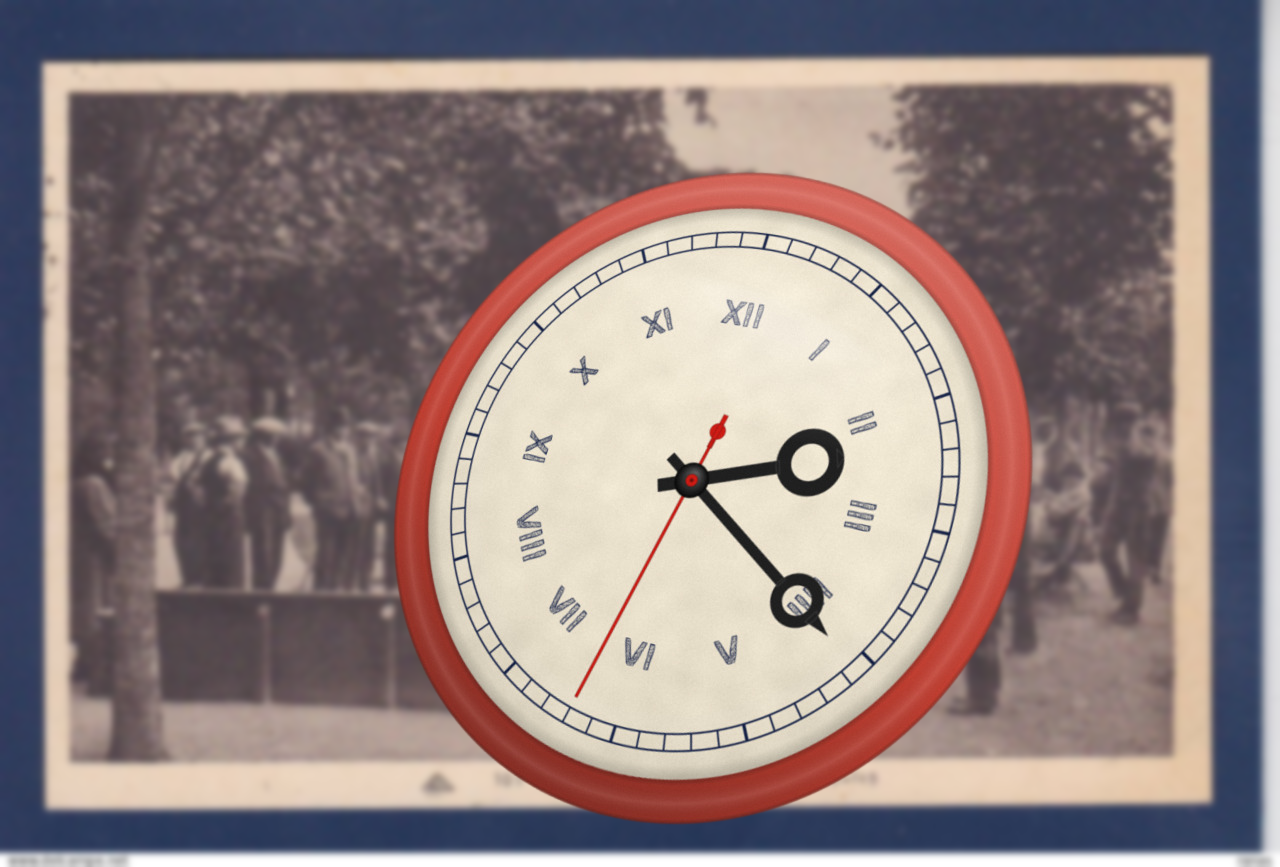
2:20:32
